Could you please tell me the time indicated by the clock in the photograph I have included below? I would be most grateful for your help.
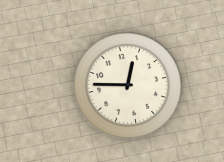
12:47
